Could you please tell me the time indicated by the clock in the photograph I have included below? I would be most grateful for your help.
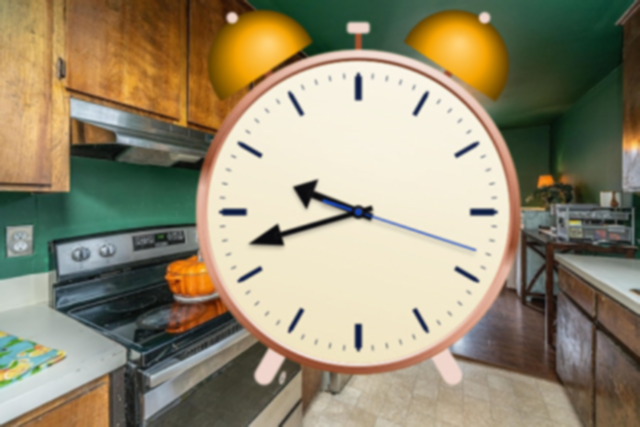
9:42:18
